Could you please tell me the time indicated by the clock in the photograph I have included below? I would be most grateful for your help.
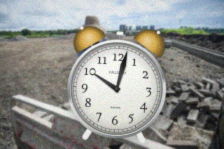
10:02
